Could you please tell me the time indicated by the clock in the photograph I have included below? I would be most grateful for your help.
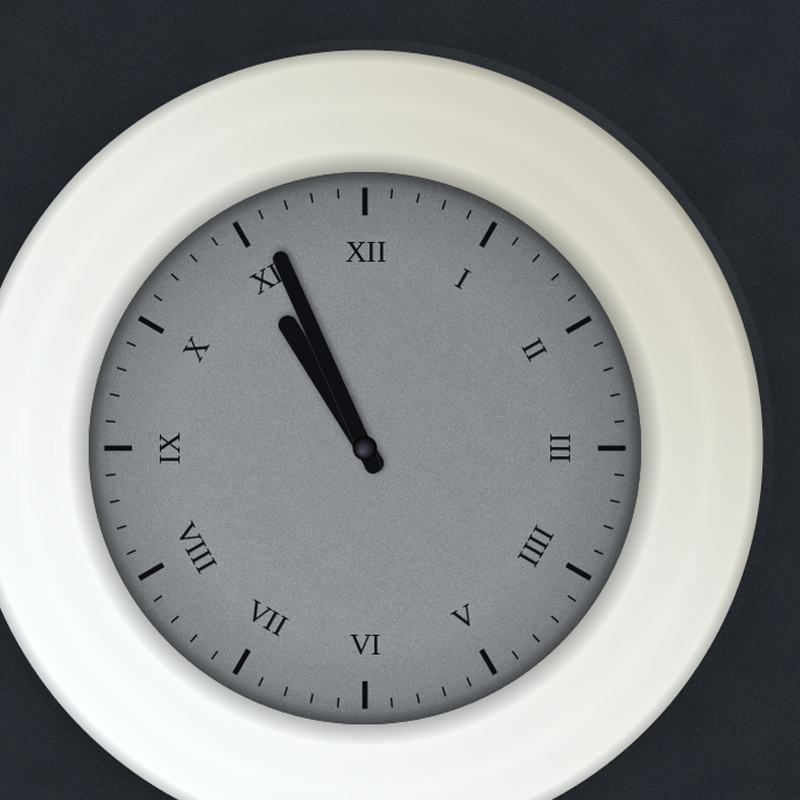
10:56
